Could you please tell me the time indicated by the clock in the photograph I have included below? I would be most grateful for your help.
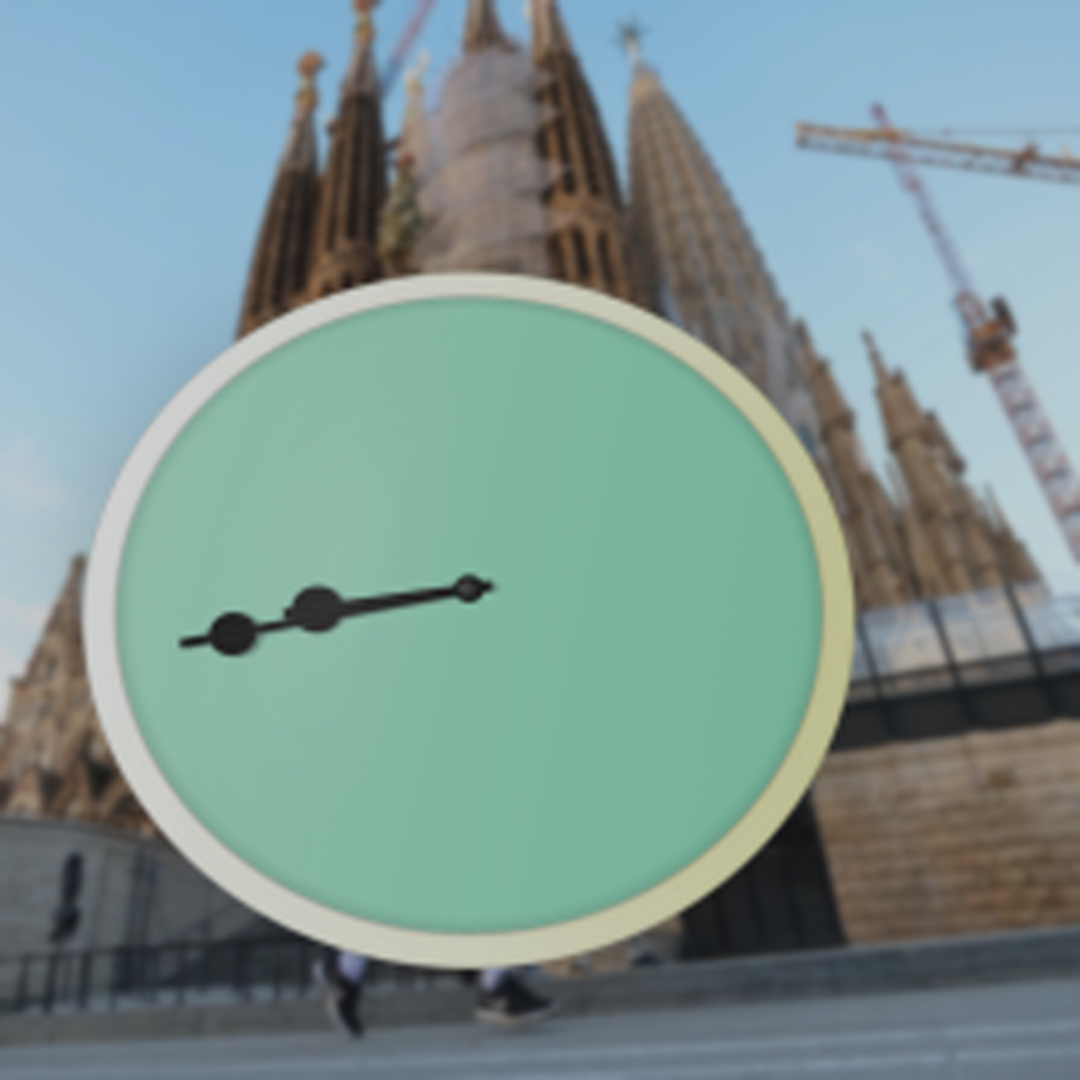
8:43
